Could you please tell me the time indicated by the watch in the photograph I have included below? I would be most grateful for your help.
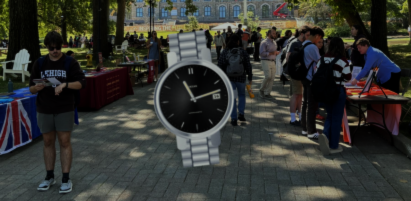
11:13
